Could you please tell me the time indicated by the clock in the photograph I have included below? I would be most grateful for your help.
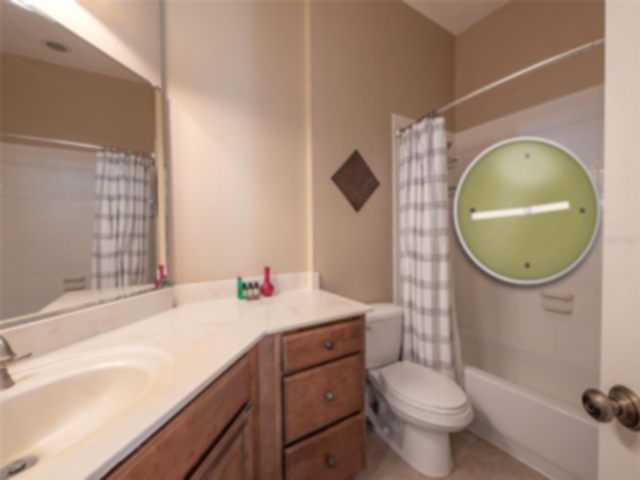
2:44
